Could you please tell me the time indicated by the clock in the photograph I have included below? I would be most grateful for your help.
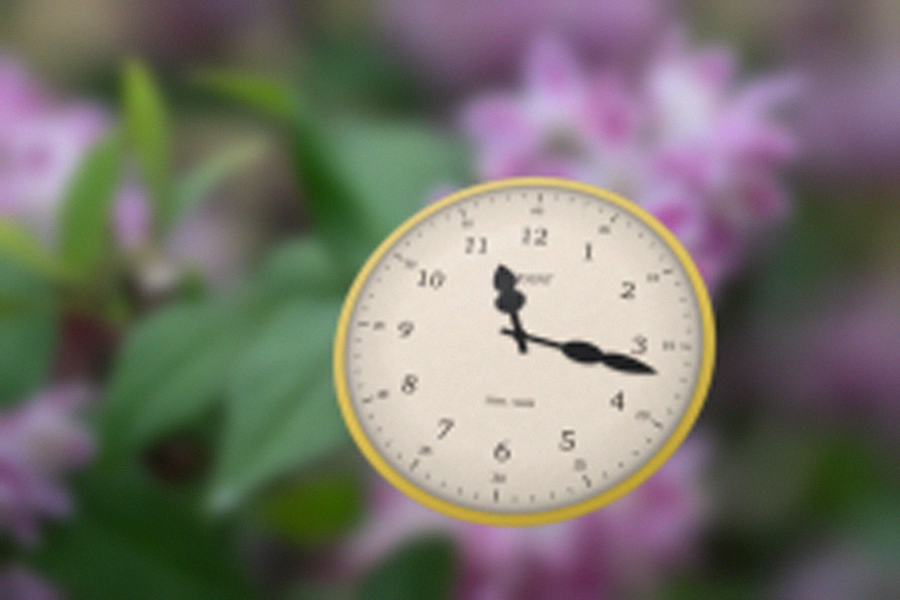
11:17
